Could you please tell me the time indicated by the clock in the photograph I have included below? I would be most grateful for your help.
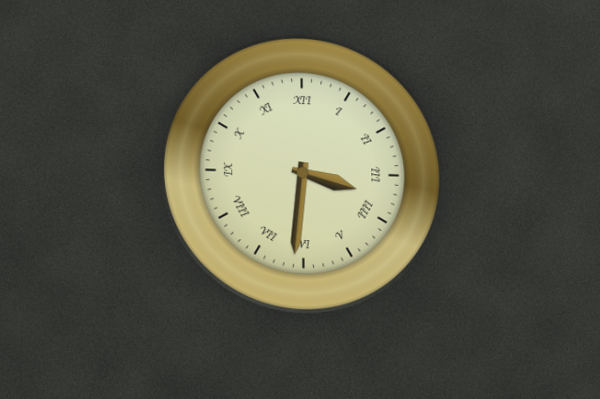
3:31
